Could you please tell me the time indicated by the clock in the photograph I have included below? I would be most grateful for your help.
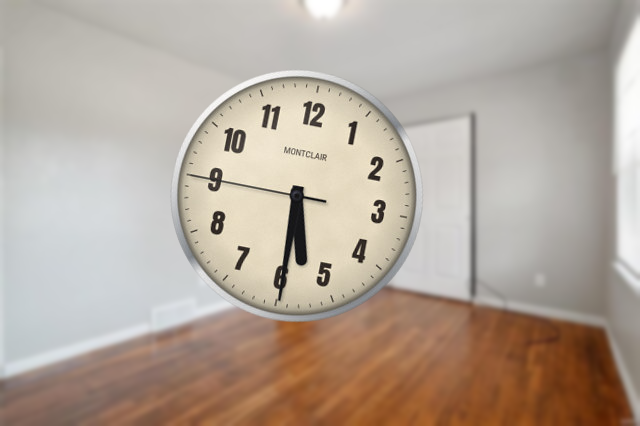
5:29:45
